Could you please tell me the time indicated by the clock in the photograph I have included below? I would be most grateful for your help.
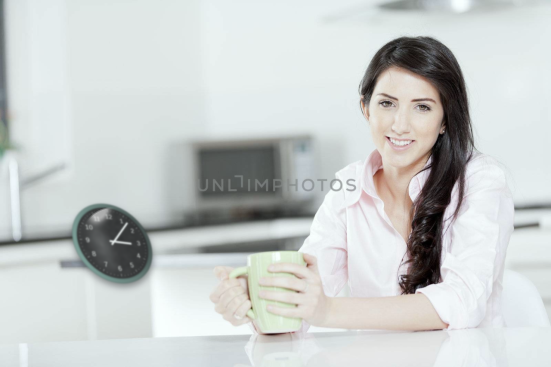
3:07
